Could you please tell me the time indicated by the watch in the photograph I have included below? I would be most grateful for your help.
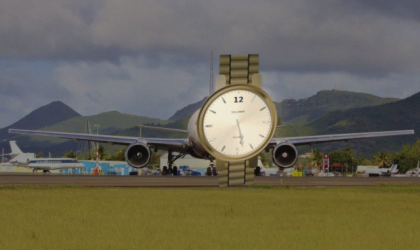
5:28
